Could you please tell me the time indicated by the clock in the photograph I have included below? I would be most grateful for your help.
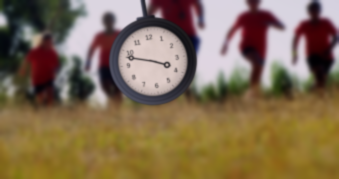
3:48
